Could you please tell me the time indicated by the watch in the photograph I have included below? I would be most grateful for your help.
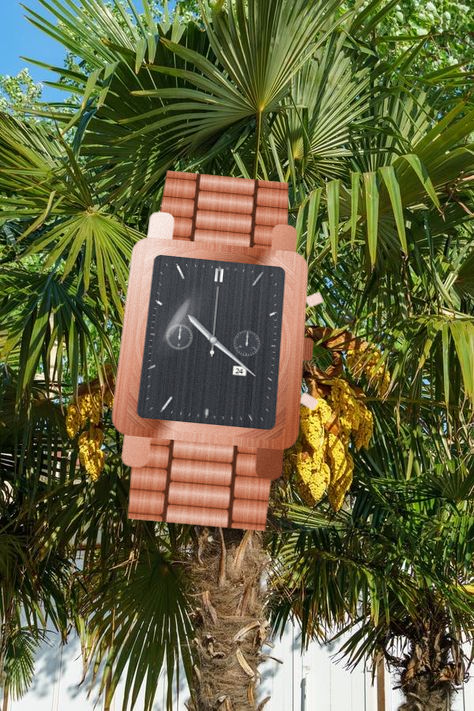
10:21
